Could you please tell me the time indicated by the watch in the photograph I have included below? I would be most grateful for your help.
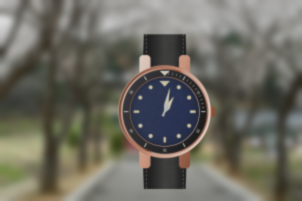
1:02
